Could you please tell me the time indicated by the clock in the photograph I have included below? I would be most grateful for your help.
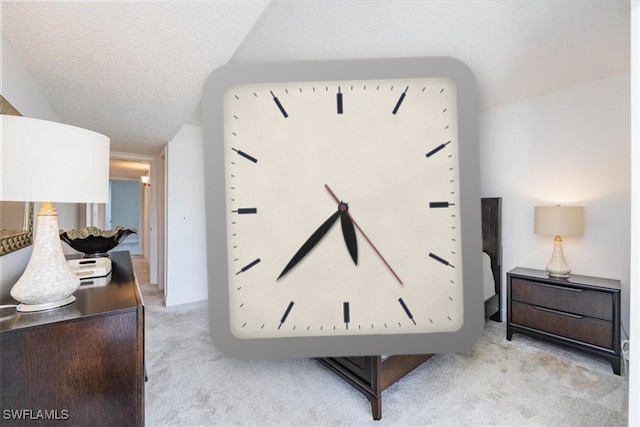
5:37:24
